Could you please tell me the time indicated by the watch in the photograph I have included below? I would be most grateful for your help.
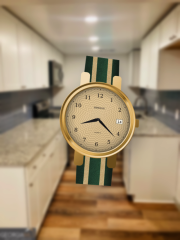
8:22
